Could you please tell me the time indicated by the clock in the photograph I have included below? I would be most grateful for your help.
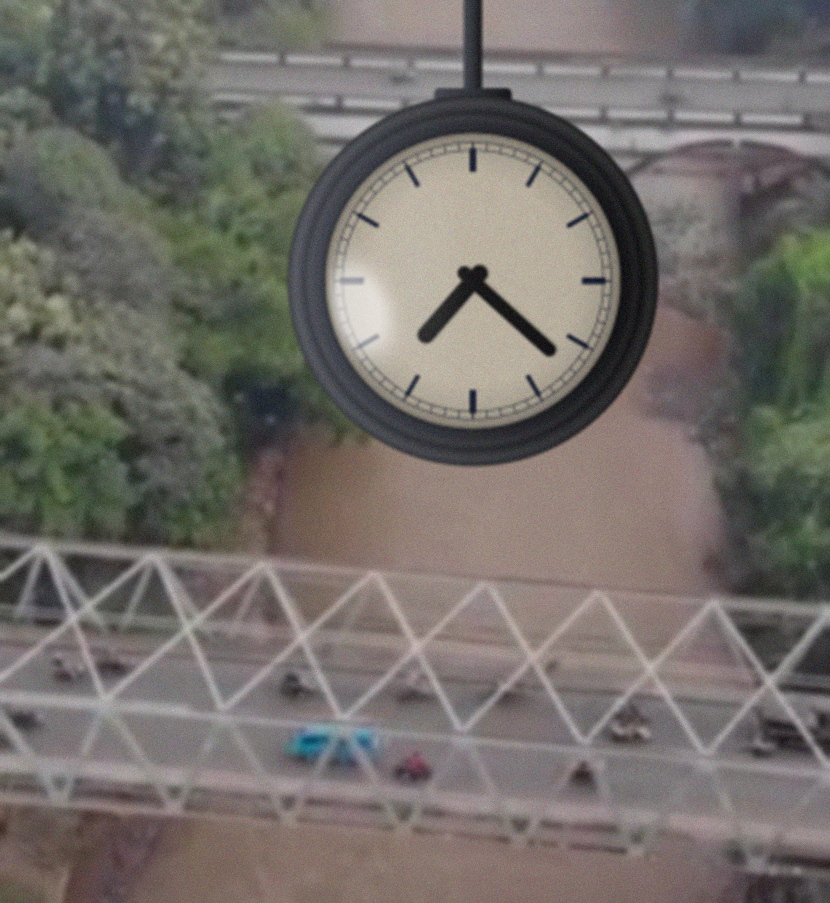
7:22
